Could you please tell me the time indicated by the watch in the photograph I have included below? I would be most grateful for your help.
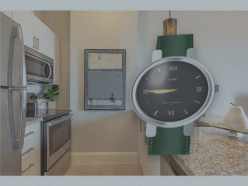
8:45
